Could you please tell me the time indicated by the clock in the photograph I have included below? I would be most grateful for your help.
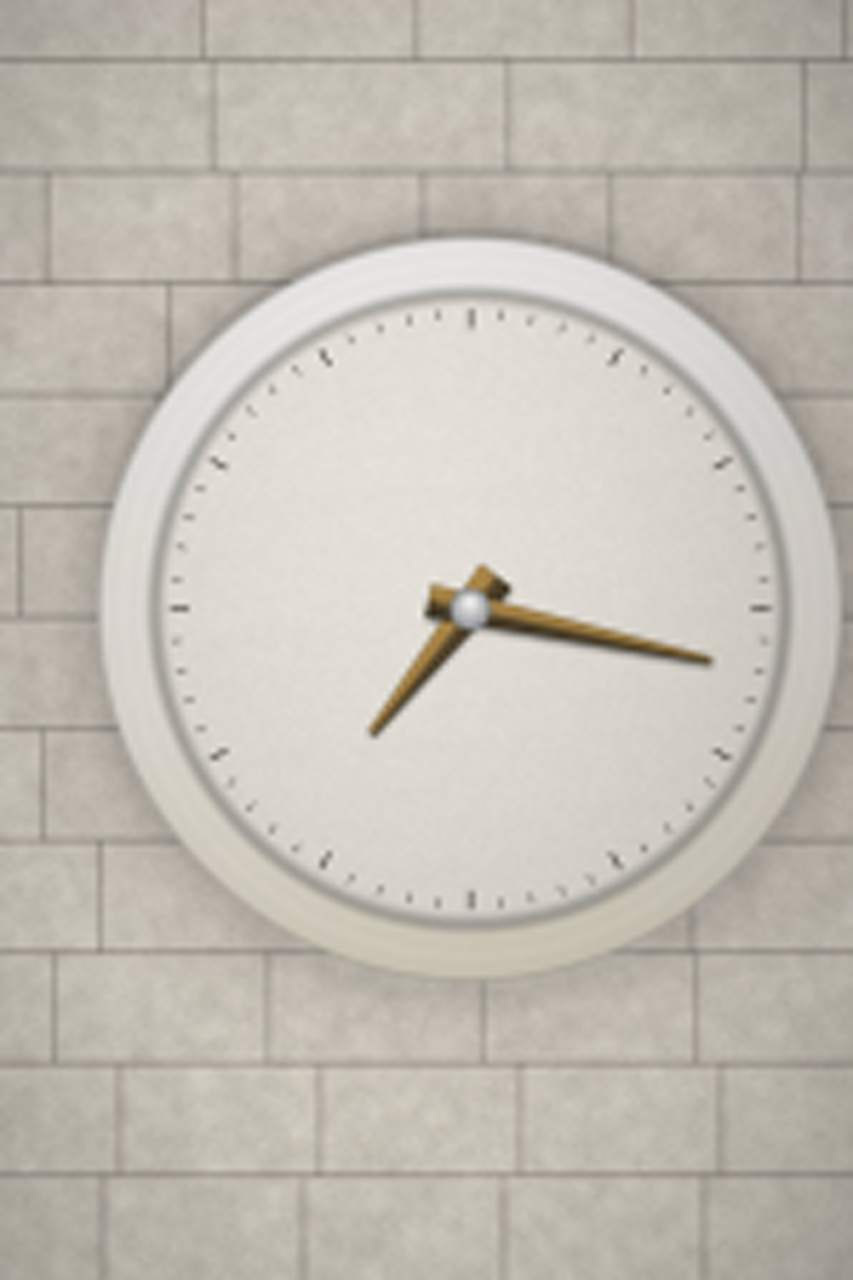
7:17
